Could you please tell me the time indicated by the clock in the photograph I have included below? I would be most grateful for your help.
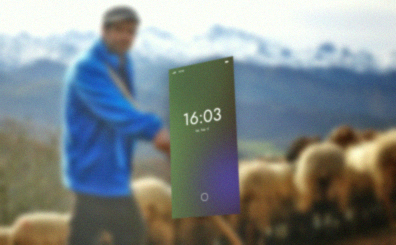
16:03
